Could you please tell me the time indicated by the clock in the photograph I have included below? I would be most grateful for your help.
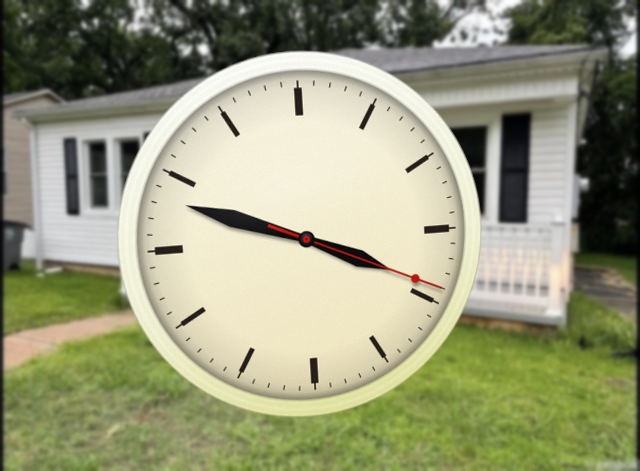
3:48:19
